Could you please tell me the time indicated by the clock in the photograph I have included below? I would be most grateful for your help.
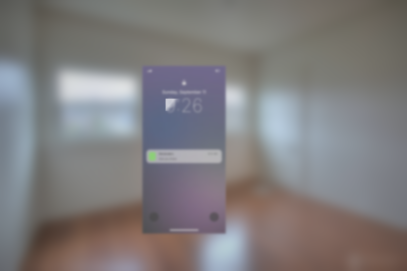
9:26
